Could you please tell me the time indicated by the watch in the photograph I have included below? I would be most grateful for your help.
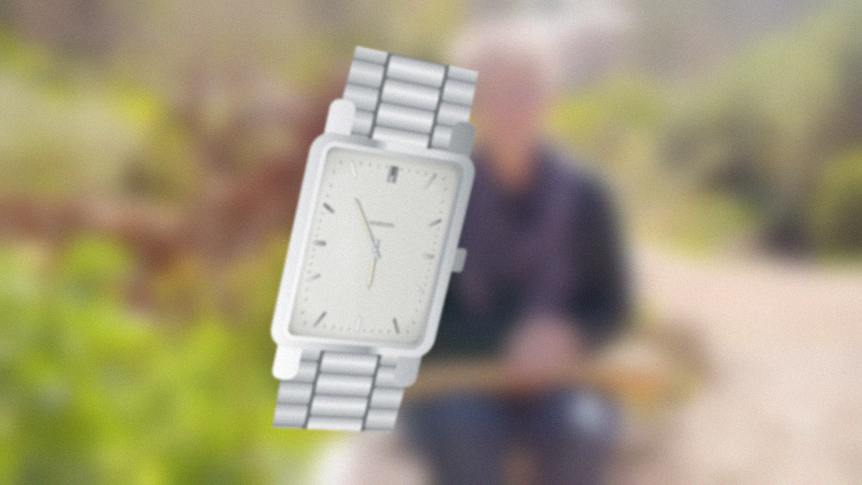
5:54
